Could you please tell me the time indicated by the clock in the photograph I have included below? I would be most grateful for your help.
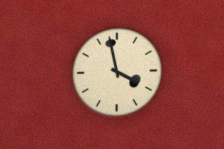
3:58
